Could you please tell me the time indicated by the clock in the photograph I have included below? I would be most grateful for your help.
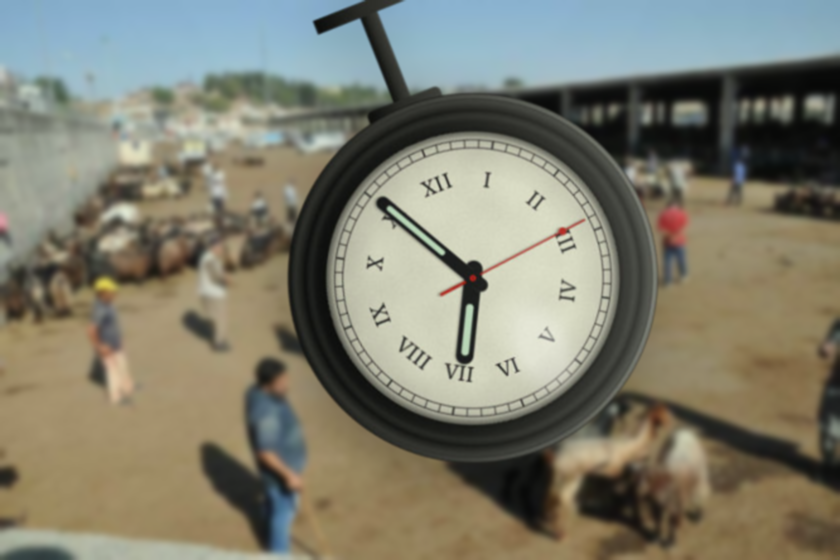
6:55:14
